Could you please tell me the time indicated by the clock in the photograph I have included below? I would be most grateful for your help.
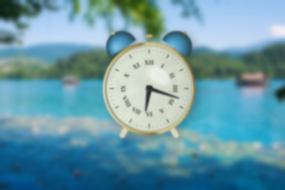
6:18
